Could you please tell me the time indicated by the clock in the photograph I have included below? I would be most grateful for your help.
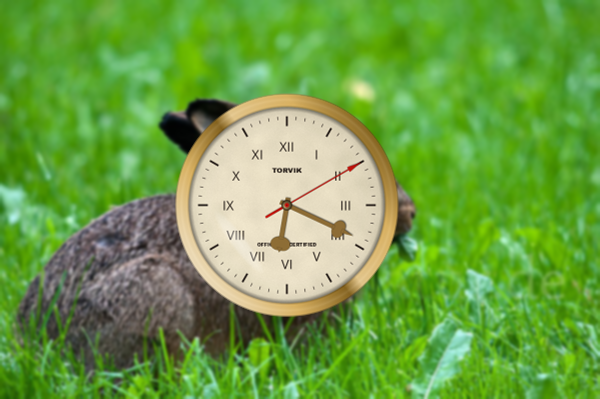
6:19:10
